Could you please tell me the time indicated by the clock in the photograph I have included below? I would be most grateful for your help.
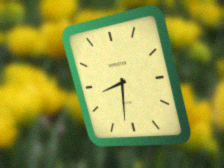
8:32
